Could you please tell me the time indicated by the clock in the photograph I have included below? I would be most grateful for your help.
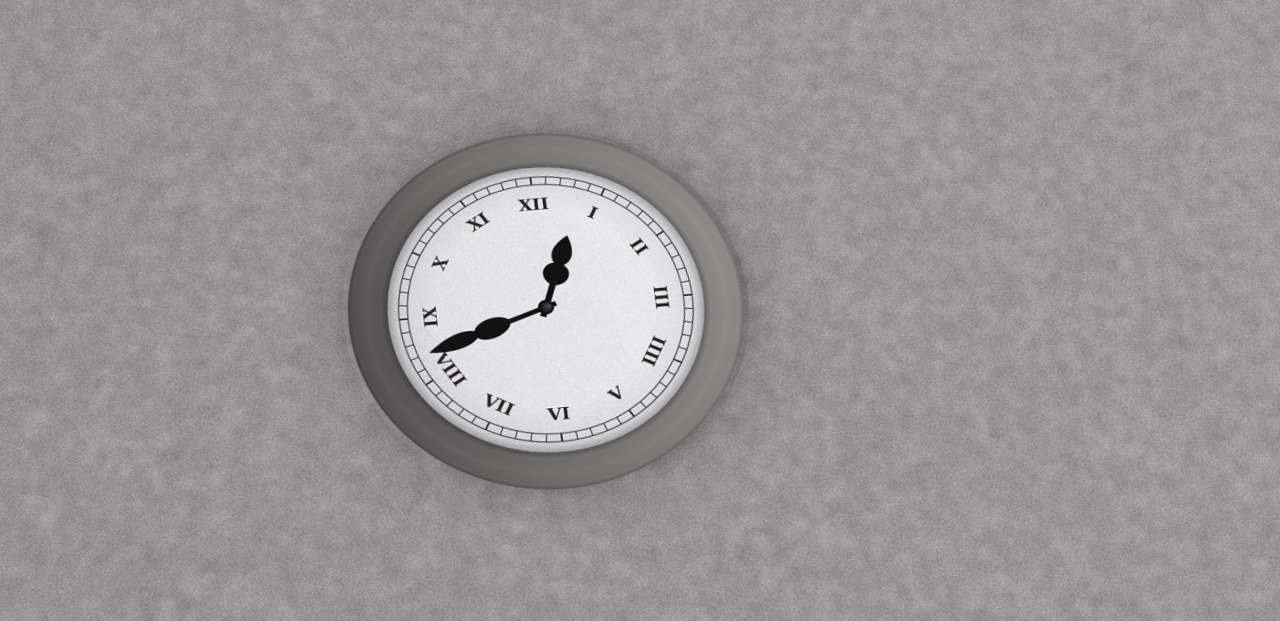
12:42
